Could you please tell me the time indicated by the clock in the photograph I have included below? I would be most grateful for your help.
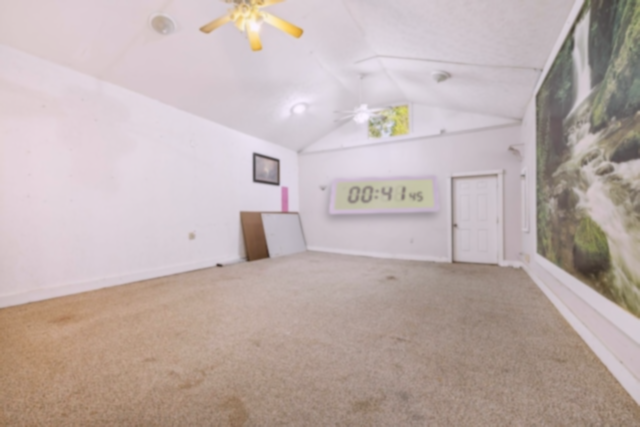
0:41
